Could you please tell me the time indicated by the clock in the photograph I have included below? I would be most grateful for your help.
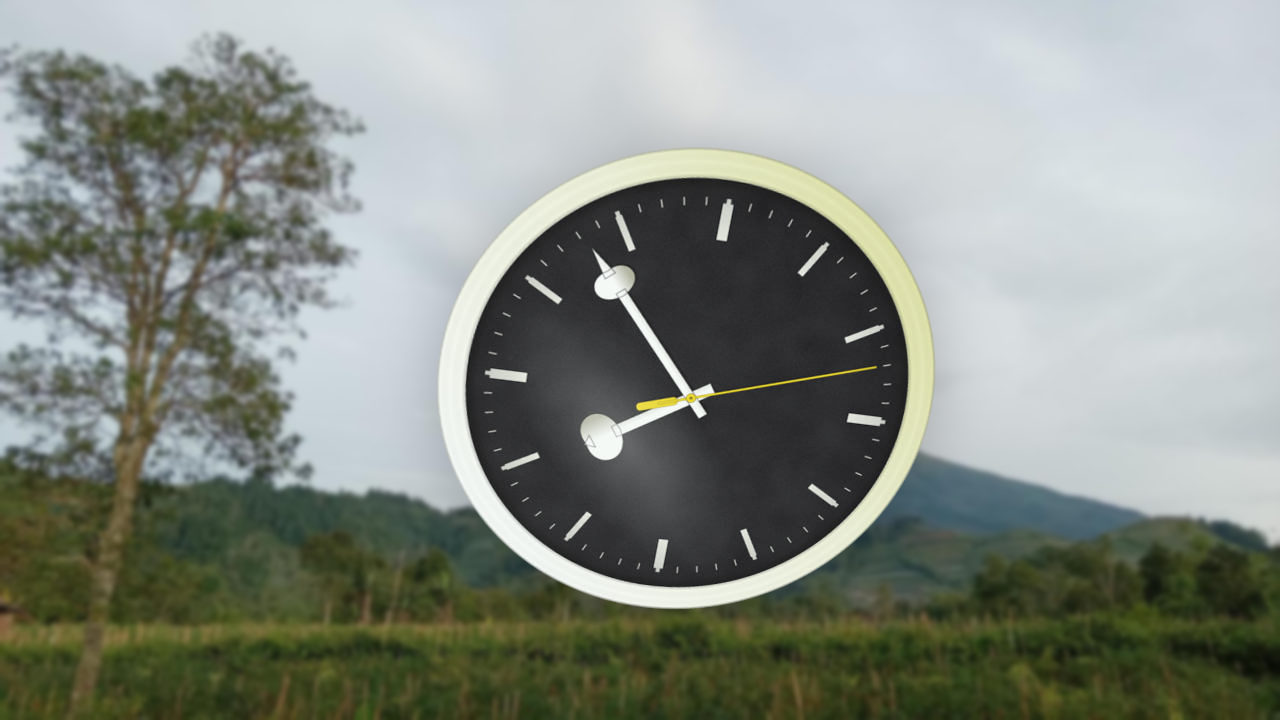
7:53:12
